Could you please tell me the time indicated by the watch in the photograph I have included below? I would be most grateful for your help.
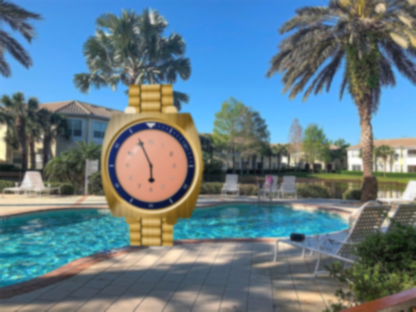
5:56
